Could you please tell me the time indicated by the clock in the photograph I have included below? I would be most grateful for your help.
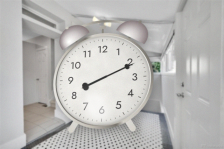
8:11
